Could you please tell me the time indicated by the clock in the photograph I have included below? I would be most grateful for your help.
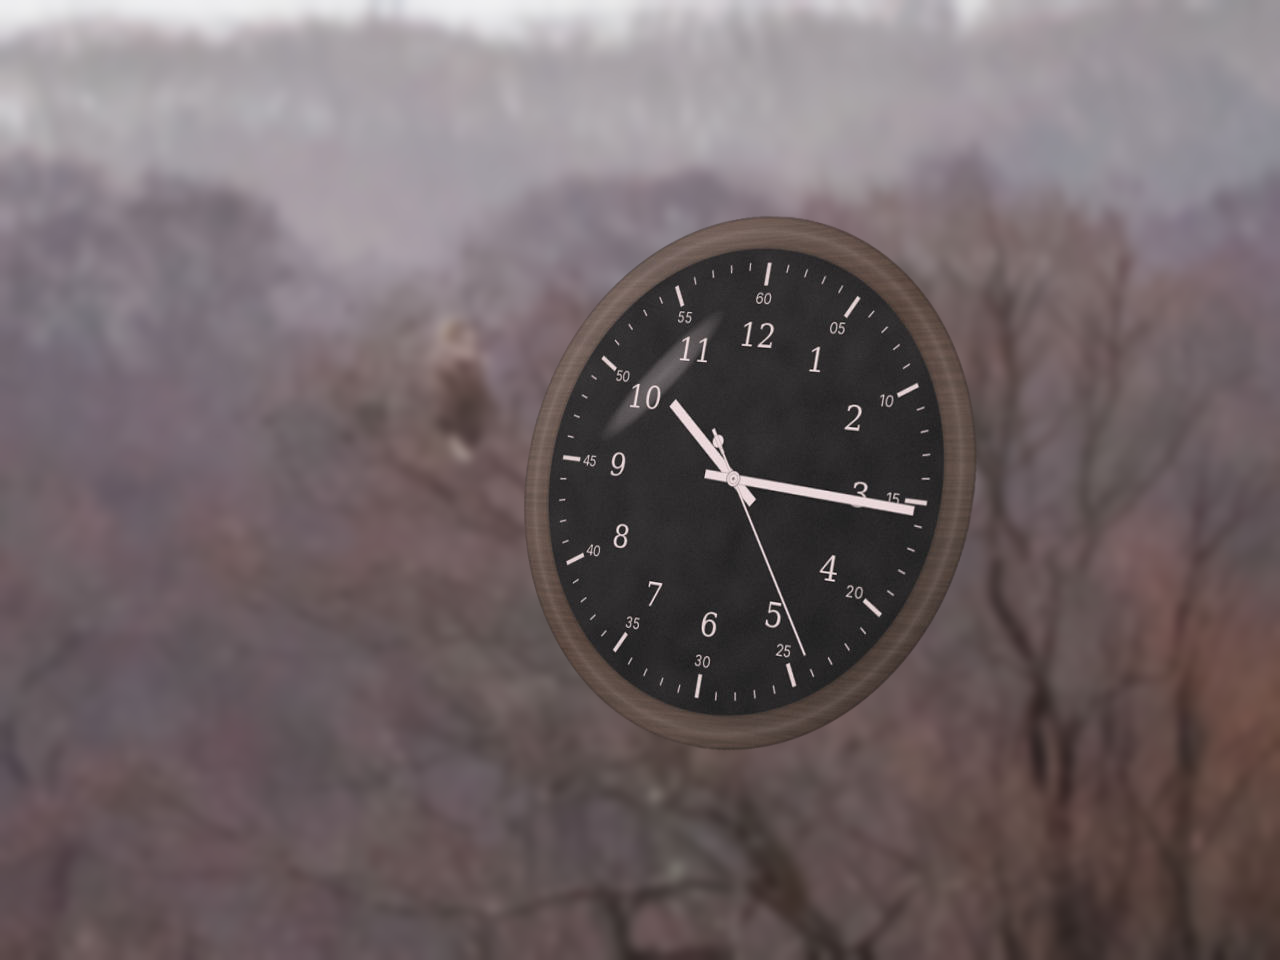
10:15:24
